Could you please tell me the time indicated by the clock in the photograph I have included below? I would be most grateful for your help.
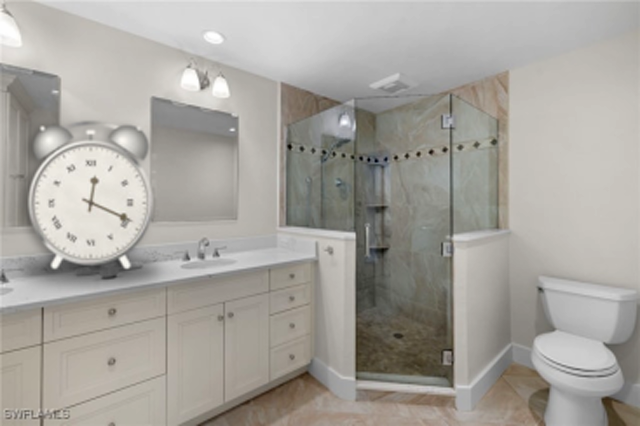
12:19
